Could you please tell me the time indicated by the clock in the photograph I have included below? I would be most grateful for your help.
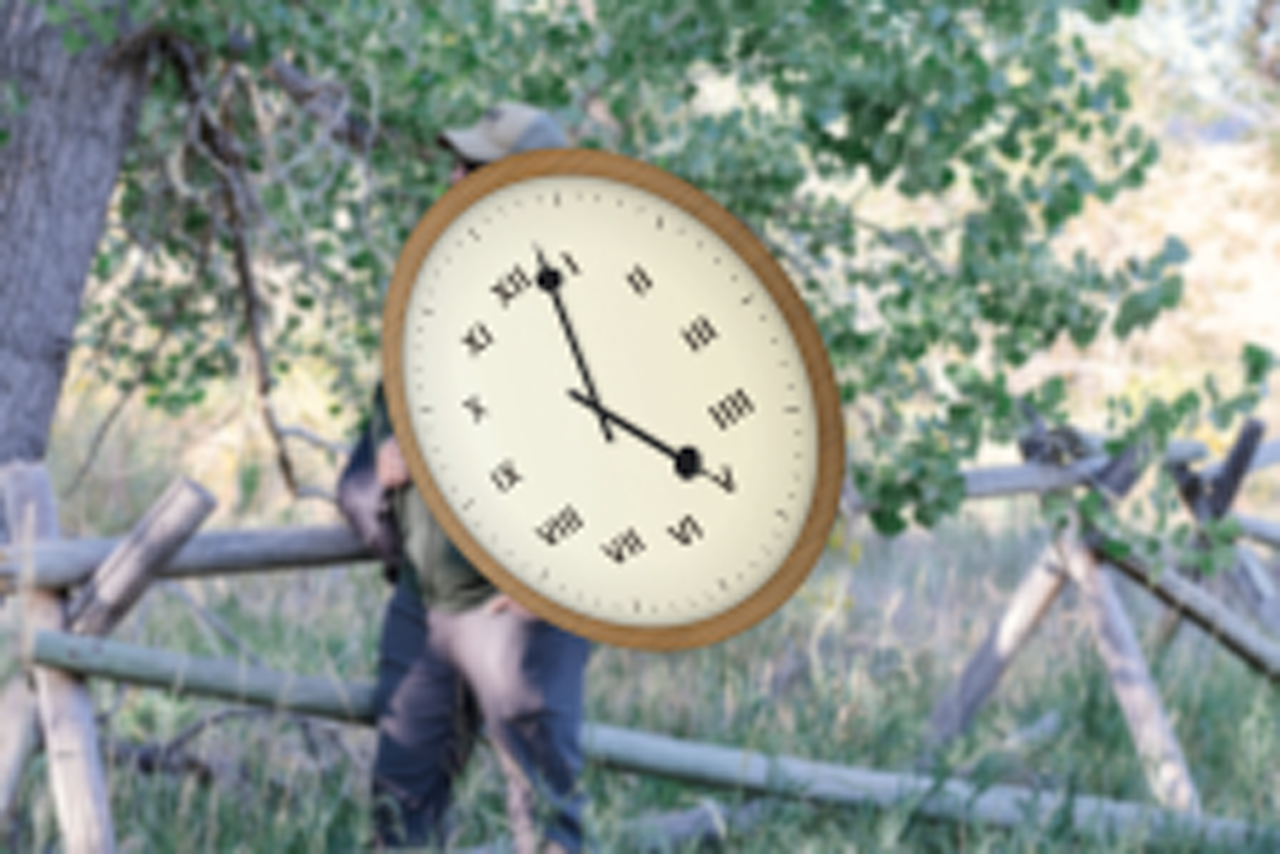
5:03
